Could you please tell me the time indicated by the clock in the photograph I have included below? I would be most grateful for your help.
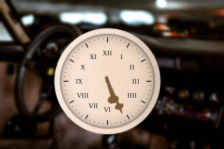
5:26
